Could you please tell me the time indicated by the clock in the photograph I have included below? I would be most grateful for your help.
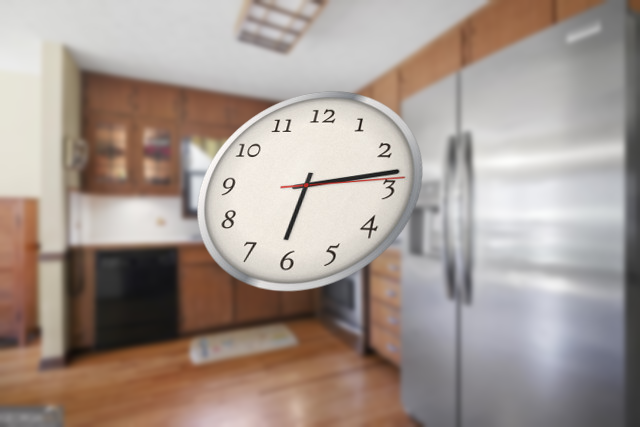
6:13:14
